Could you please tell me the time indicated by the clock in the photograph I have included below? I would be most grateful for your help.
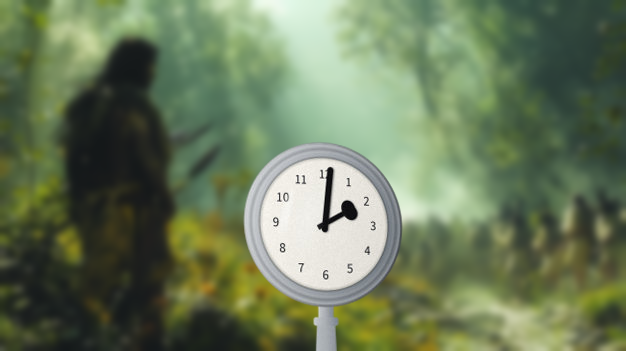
2:01
